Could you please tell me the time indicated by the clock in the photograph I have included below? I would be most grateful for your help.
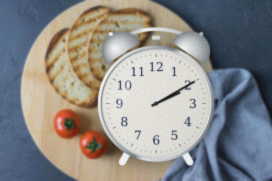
2:10
